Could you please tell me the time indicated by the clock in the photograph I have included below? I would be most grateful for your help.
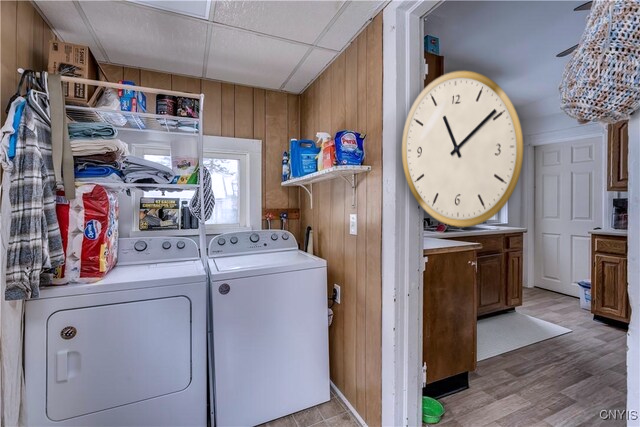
11:09
